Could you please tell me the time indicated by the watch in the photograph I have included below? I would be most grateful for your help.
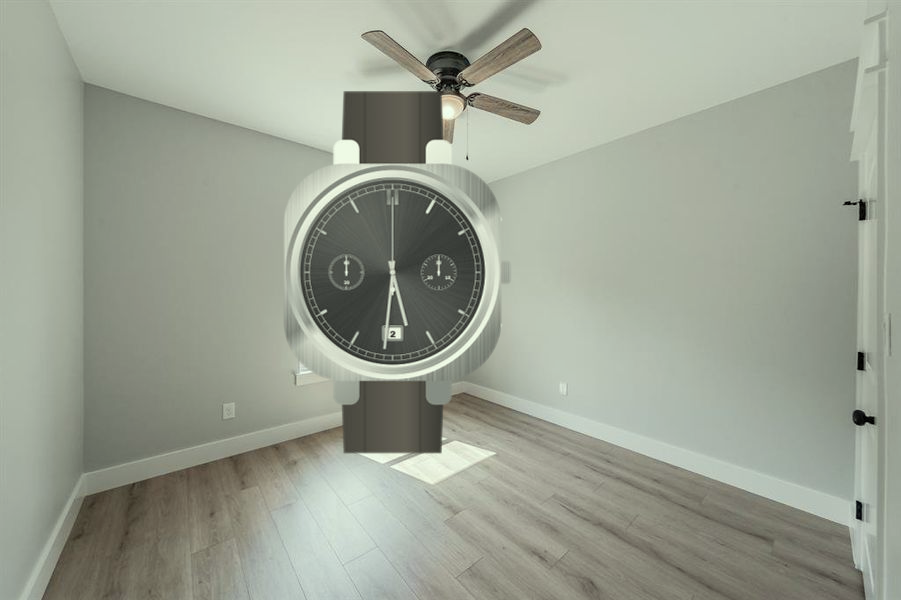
5:31
